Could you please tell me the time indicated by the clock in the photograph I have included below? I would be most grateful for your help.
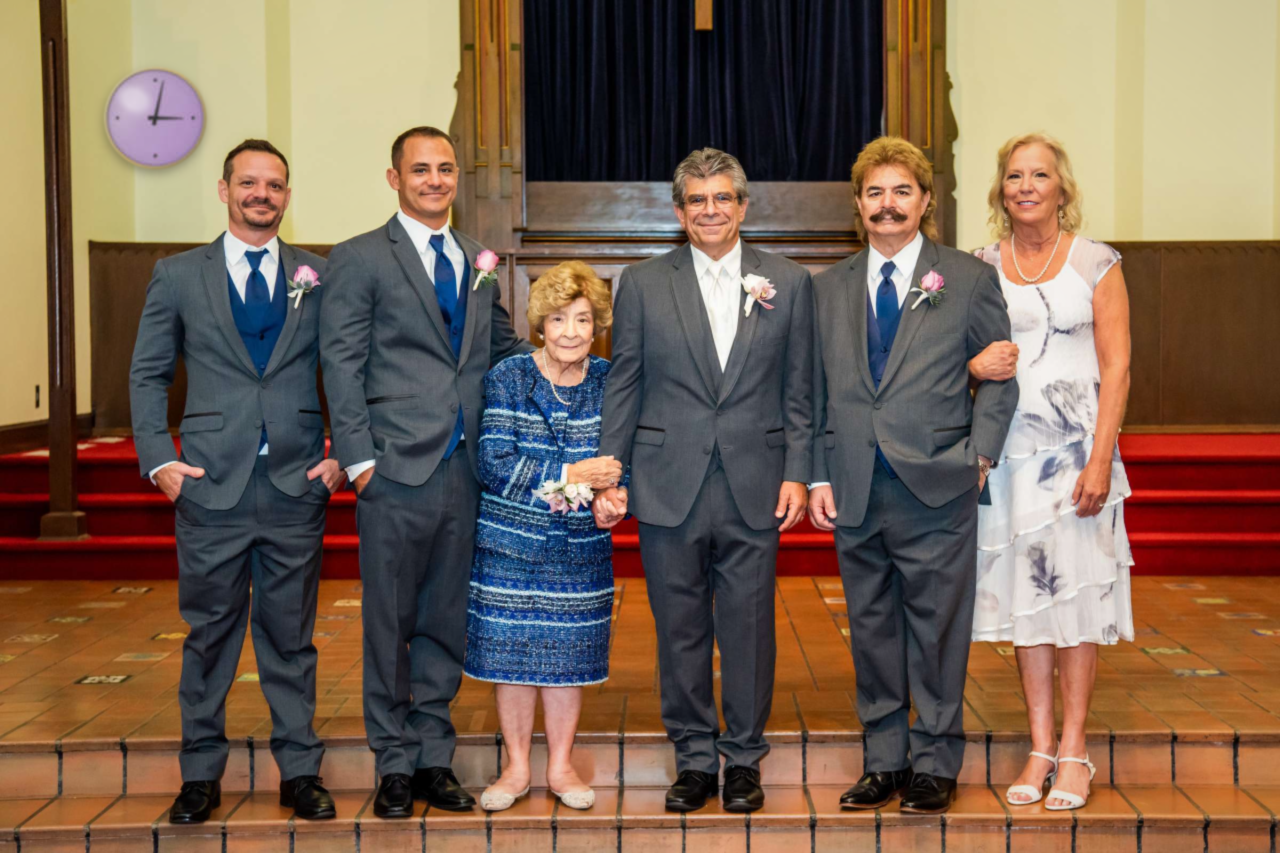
3:02
